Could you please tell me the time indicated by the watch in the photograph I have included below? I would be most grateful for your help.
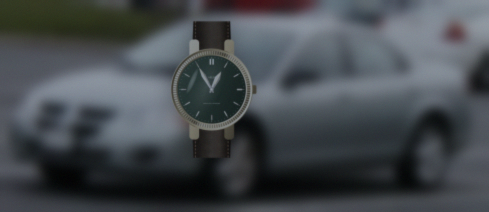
12:55
